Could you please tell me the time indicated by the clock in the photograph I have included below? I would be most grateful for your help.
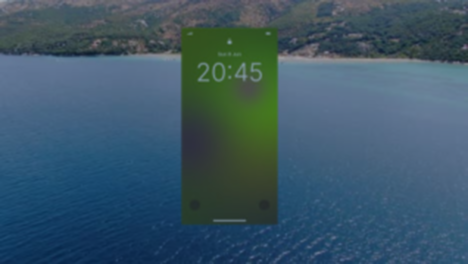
20:45
